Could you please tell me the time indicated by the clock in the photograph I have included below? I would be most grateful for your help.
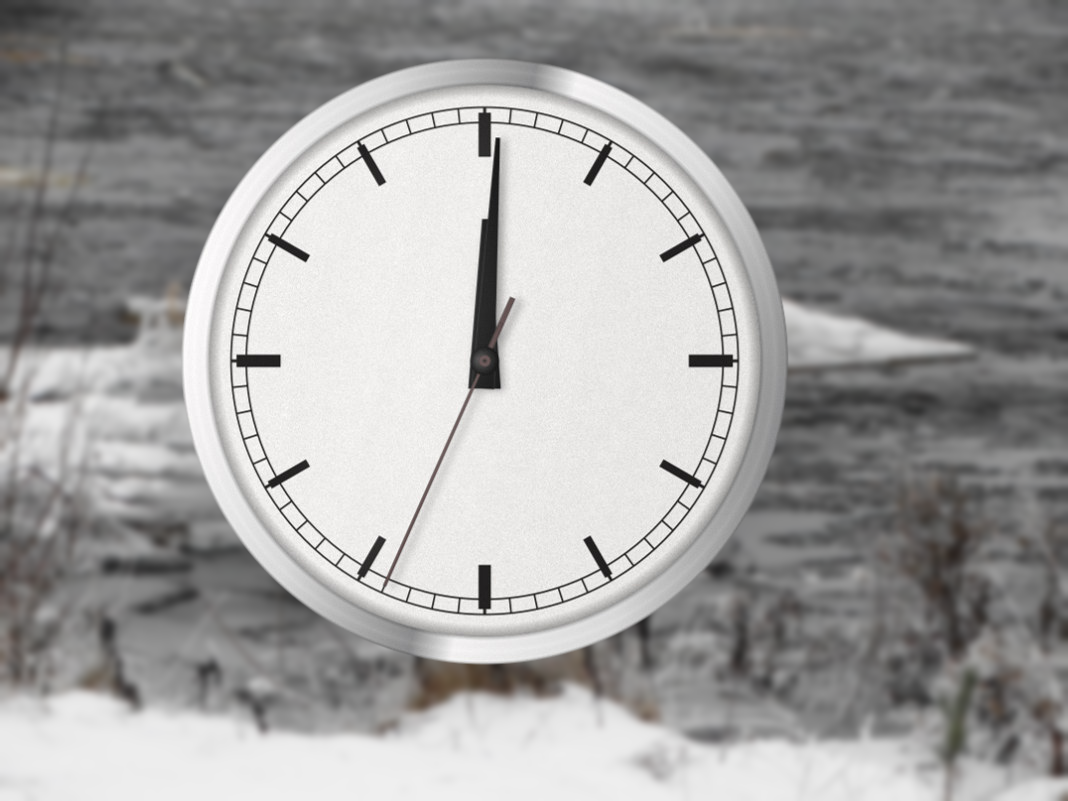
12:00:34
